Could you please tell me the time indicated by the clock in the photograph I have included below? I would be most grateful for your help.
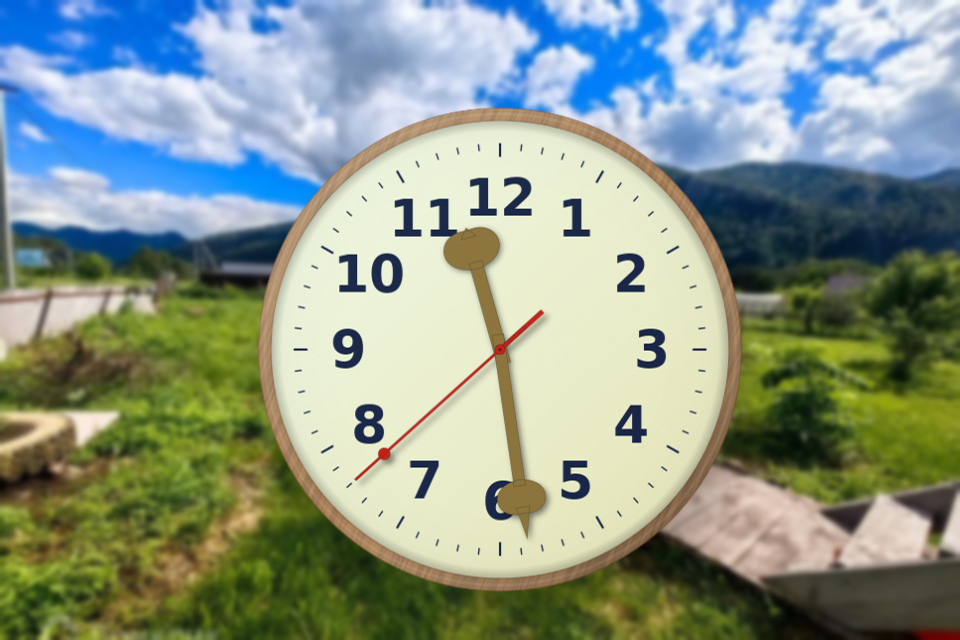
11:28:38
